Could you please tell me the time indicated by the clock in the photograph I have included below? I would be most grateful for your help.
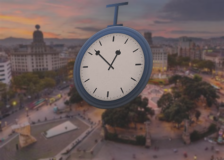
12:52
